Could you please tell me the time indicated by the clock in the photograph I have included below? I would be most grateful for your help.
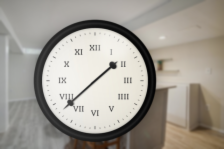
1:38
